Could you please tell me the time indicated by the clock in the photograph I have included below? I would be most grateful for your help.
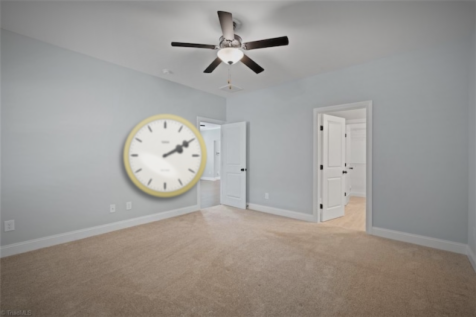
2:10
